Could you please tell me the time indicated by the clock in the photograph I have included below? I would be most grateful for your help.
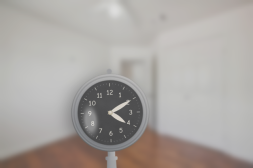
4:10
